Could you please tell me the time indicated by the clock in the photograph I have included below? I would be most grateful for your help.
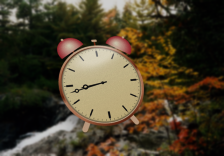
8:43
